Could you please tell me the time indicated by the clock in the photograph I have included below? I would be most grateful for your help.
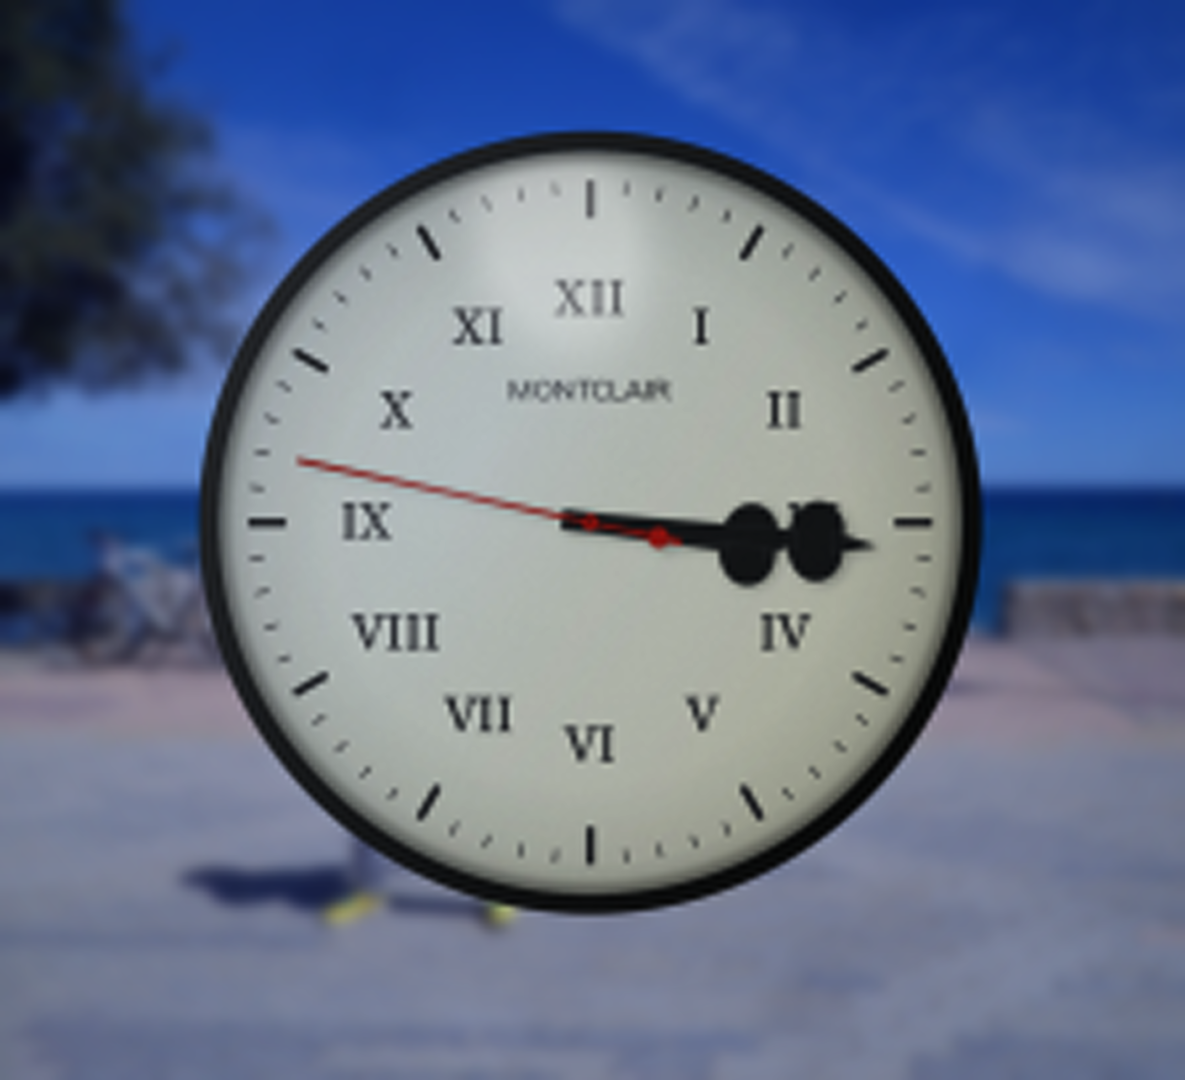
3:15:47
